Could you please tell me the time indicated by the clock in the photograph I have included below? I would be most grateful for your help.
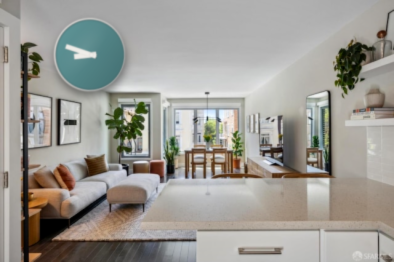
8:48
